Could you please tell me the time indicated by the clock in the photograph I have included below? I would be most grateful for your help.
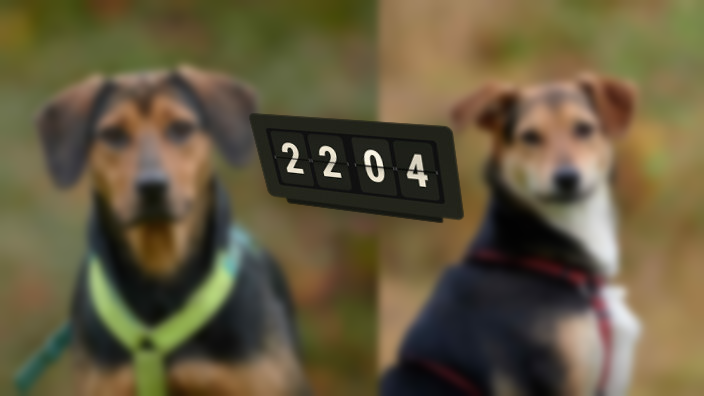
22:04
